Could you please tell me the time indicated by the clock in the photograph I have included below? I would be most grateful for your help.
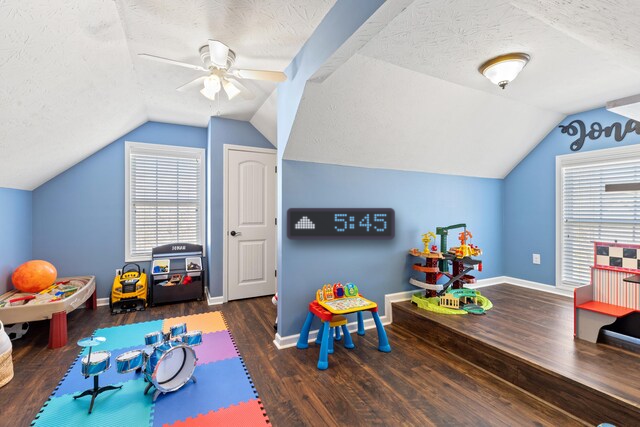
5:45
